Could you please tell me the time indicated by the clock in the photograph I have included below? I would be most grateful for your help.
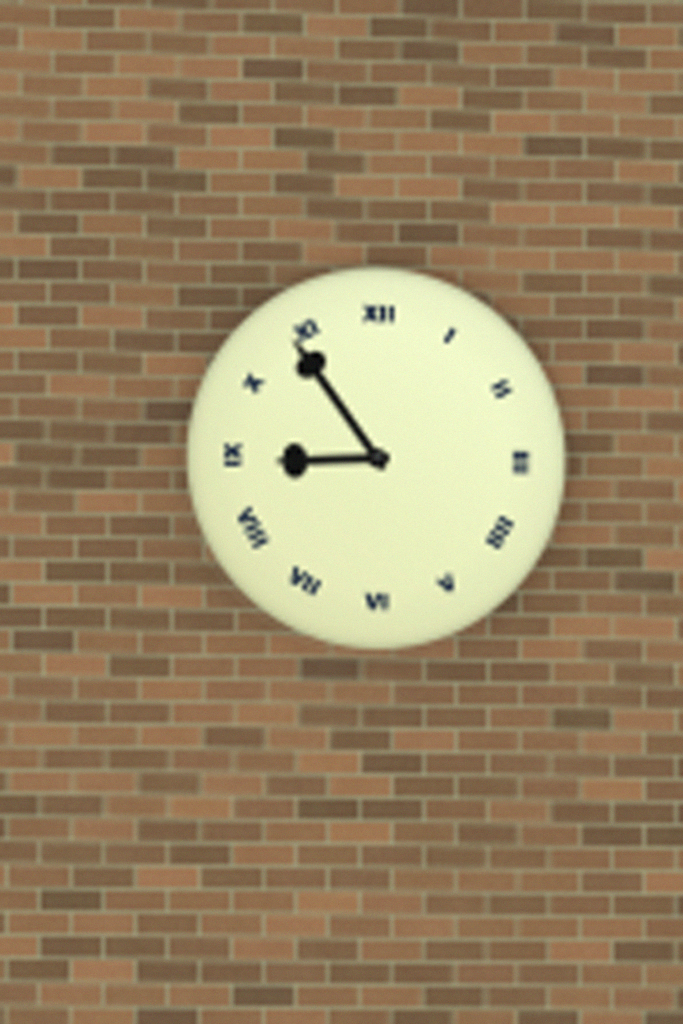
8:54
